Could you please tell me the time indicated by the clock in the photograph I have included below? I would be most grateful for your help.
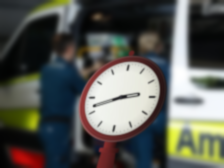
2:42
